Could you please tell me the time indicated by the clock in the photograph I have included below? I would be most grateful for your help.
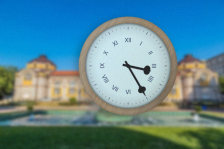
3:25
